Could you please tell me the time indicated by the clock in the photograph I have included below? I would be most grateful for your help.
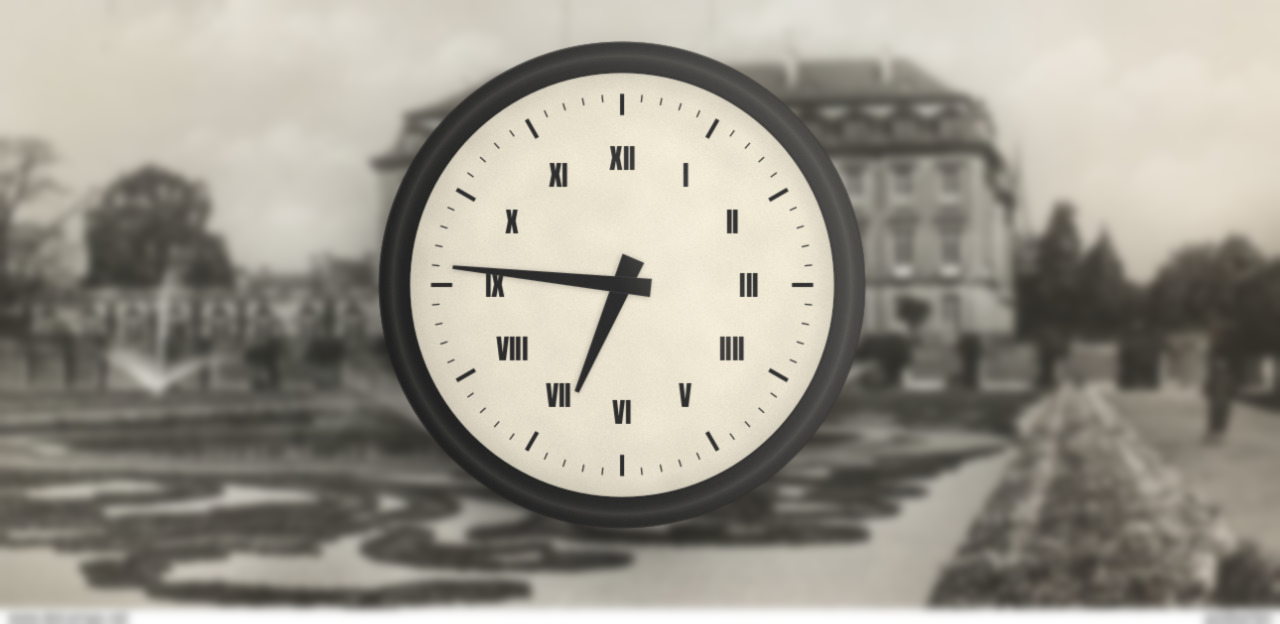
6:46
